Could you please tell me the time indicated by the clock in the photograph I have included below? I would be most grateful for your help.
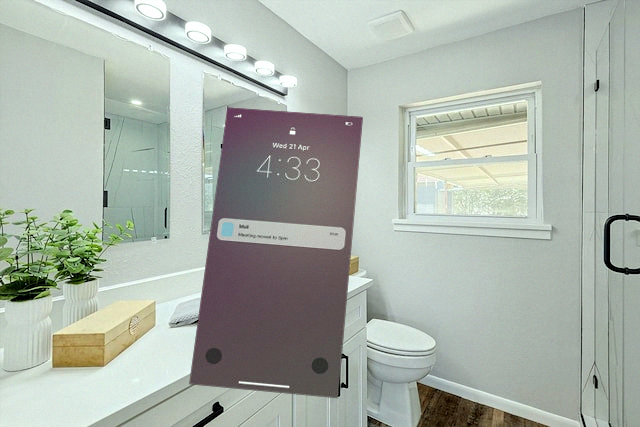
4:33
